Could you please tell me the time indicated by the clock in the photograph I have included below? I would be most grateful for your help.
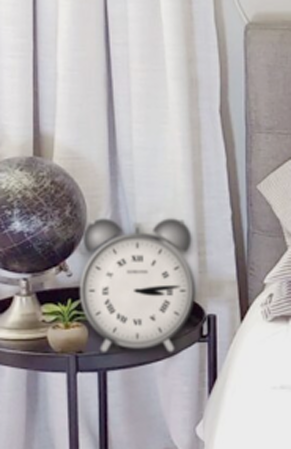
3:14
